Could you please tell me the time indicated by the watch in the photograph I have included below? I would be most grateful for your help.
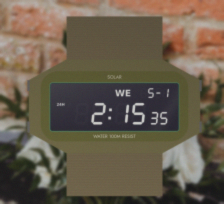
2:15:35
